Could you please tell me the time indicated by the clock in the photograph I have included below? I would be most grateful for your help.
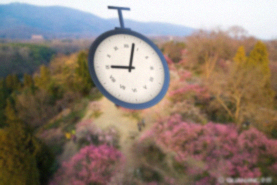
9:03
